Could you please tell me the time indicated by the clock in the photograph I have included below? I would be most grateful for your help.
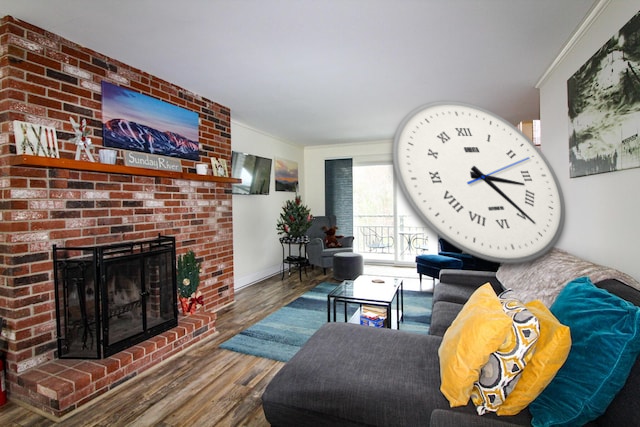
3:24:12
